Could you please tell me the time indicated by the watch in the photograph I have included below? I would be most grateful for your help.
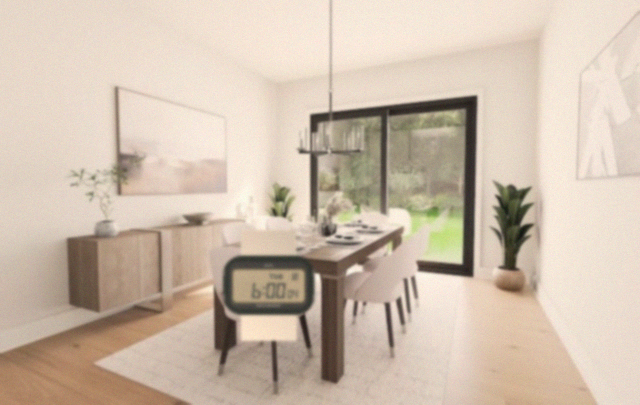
6:00
